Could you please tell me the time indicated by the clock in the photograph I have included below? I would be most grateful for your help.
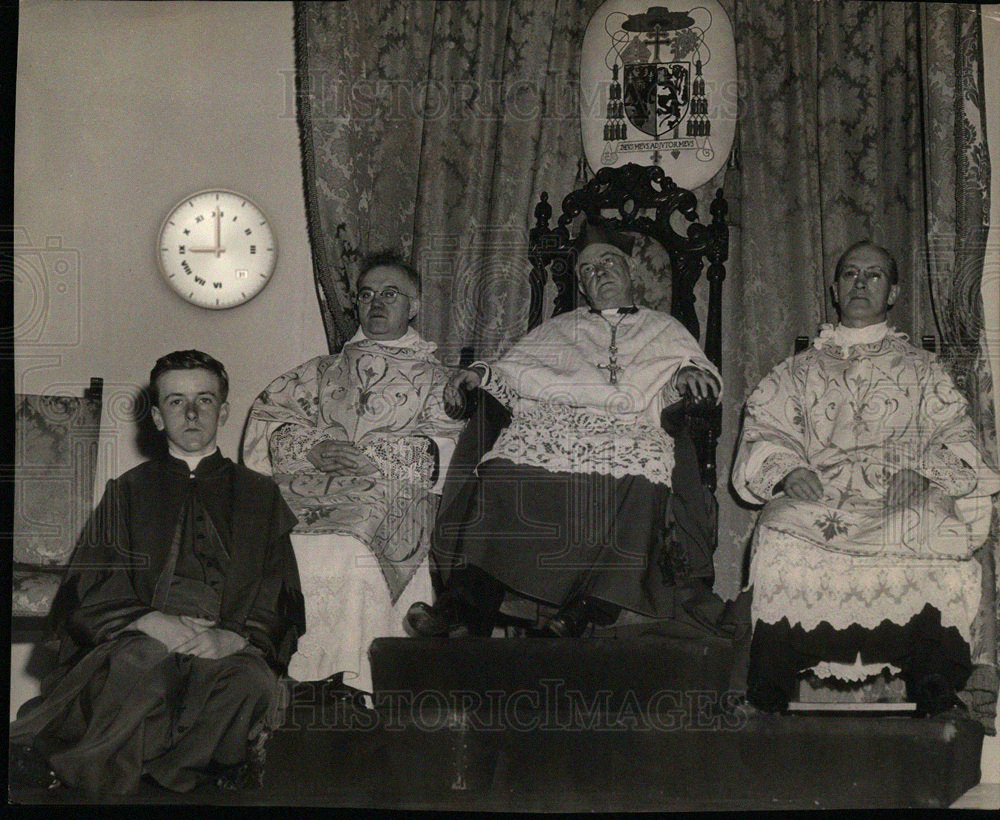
9:00
